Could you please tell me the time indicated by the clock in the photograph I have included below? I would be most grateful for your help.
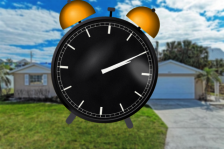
2:10
